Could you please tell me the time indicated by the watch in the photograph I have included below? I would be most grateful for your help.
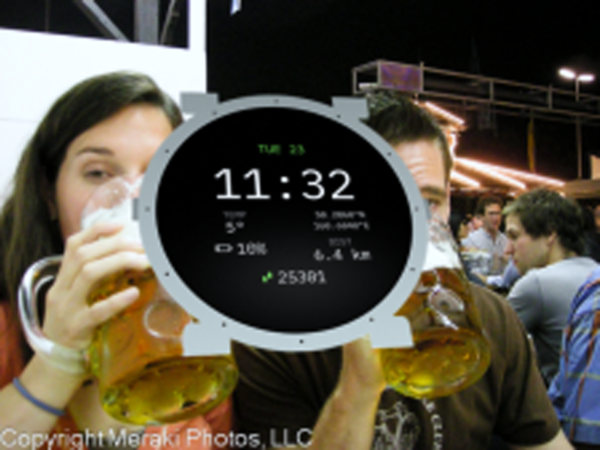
11:32
